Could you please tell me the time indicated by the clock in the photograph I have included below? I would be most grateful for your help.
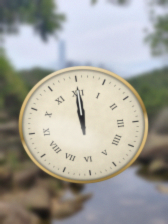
12:00
